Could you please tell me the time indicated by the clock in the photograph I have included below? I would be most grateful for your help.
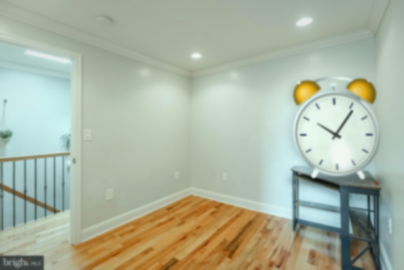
10:06
